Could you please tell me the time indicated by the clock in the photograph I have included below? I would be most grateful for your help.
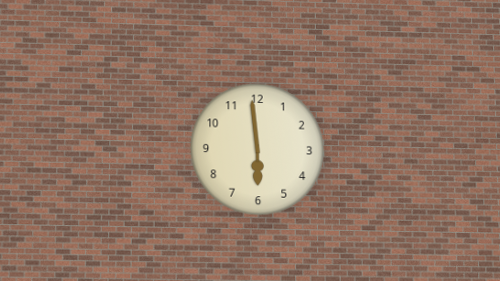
5:59
